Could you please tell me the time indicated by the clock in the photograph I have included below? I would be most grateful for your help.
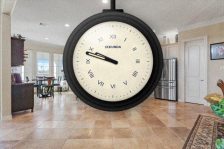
9:48
